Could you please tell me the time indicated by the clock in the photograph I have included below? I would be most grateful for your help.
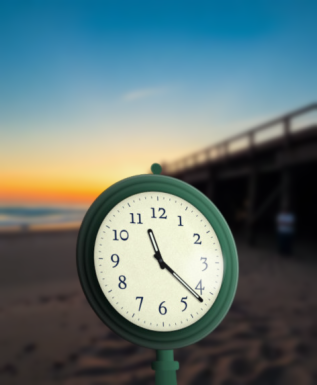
11:22
